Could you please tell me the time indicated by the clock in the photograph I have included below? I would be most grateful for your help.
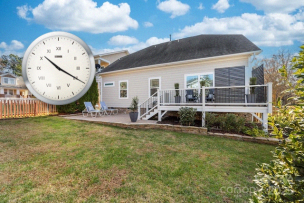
10:20
